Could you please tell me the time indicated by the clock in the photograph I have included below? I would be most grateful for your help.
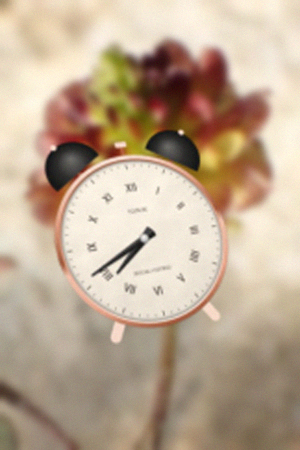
7:41
